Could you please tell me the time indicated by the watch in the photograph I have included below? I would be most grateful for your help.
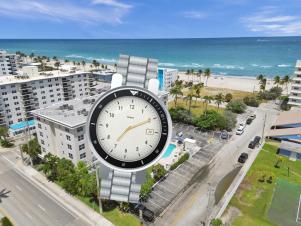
7:10
